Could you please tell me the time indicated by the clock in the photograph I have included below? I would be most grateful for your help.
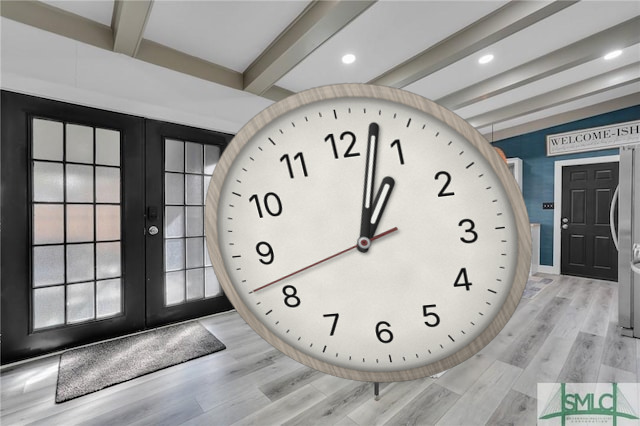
1:02:42
